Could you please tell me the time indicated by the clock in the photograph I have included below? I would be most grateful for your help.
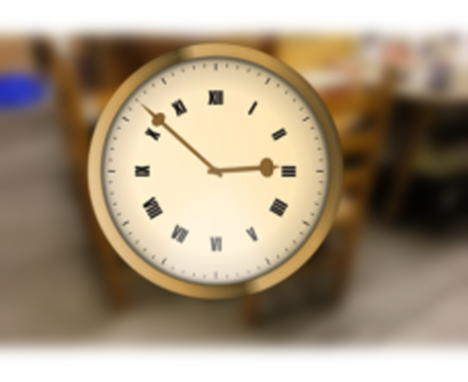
2:52
